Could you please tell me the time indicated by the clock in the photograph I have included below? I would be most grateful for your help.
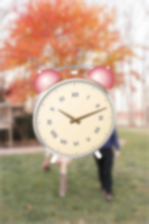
10:12
